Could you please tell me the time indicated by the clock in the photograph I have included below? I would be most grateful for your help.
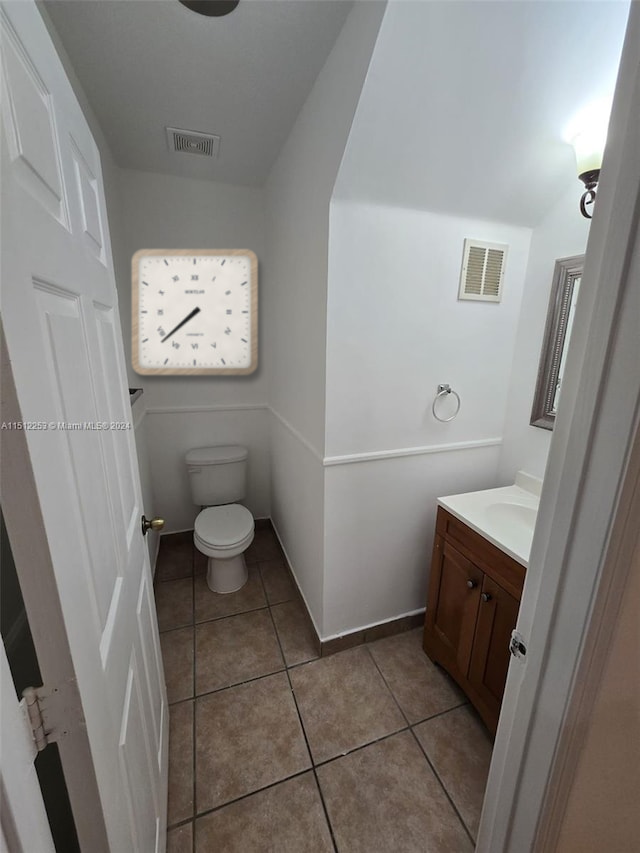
7:38
